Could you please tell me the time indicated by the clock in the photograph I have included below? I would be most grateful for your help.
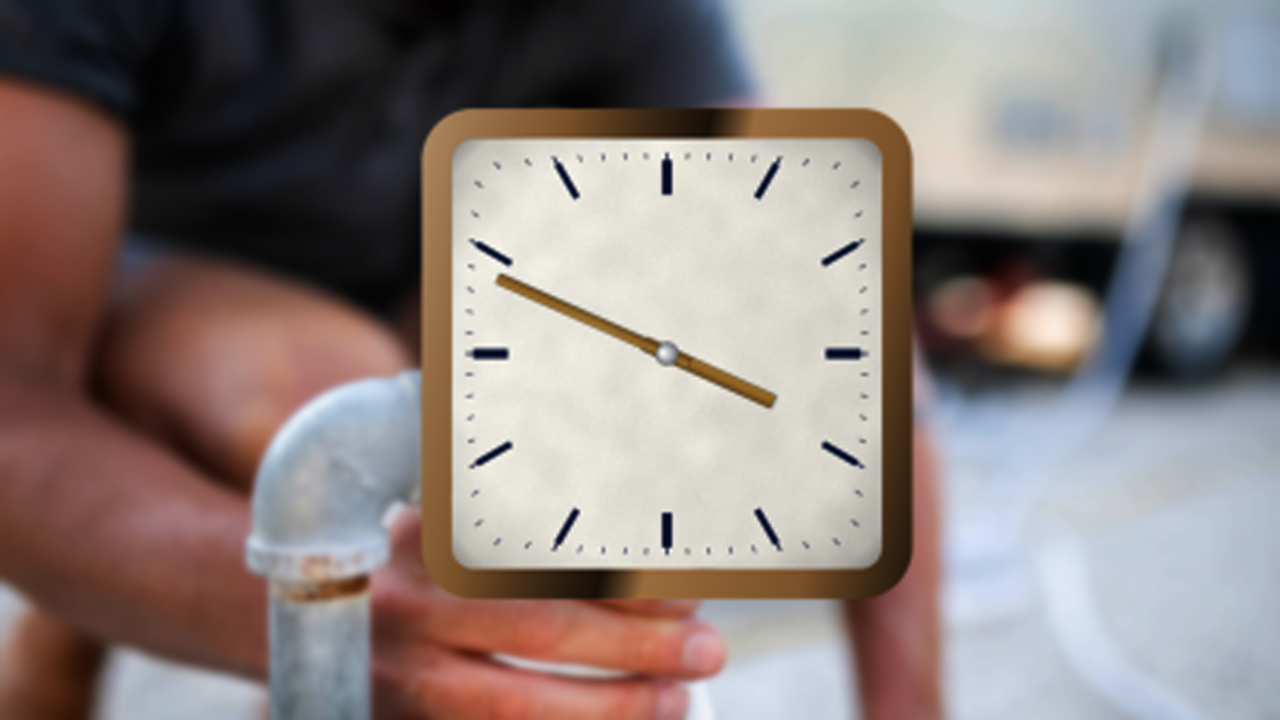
3:49
